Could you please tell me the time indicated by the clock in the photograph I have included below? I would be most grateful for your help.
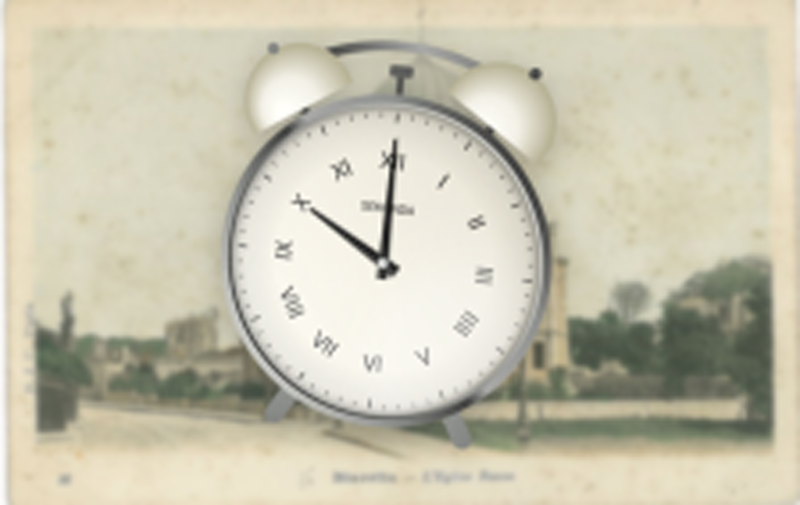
10:00
